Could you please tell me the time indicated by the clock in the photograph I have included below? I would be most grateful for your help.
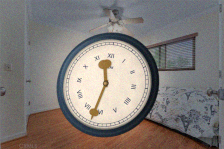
11:32
